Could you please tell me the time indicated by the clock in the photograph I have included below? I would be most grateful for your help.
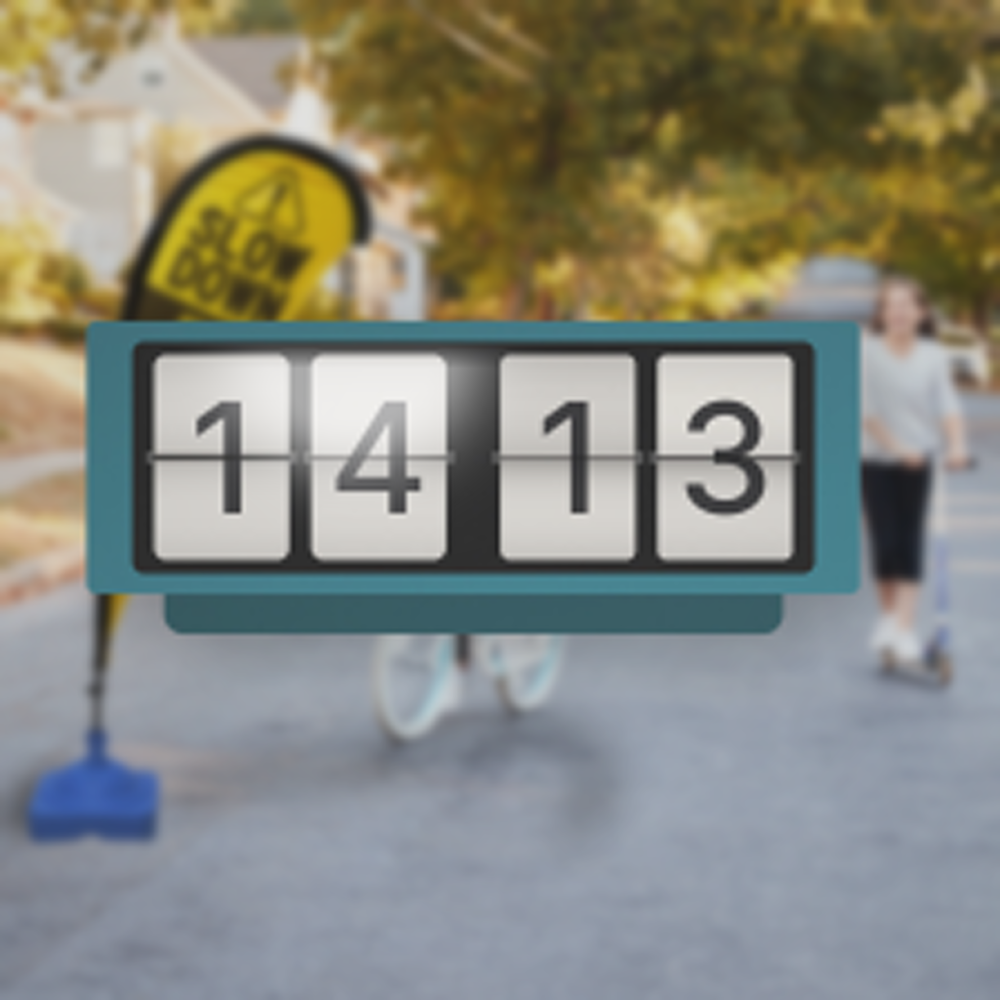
14:13
